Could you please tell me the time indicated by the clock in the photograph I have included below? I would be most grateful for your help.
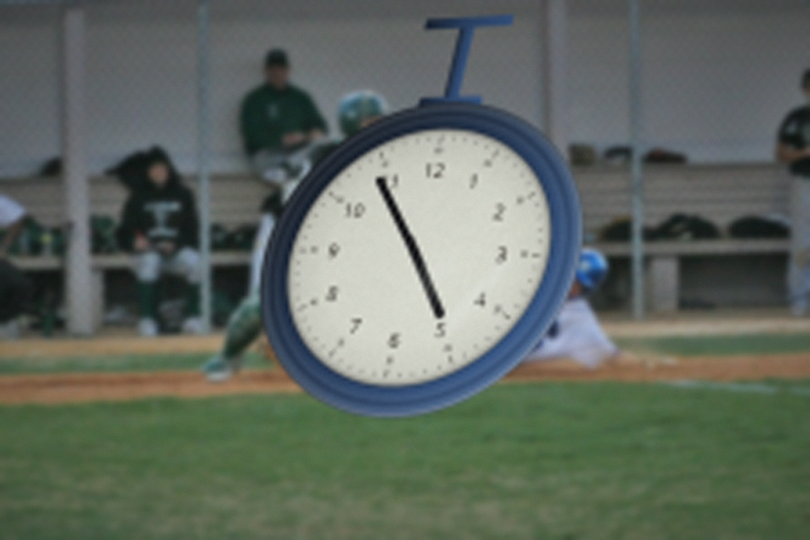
4:54
